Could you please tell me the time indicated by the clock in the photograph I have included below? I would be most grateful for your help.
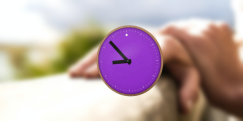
8:53
